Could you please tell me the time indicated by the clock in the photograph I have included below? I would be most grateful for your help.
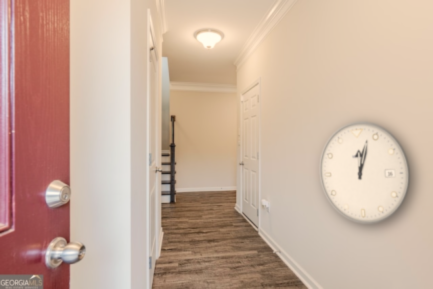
12:03
